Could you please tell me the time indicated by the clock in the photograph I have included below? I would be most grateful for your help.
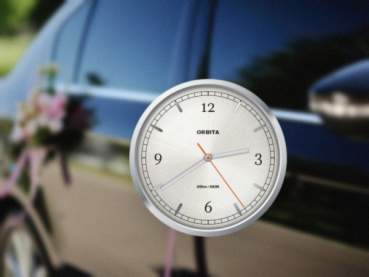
2:39:24
